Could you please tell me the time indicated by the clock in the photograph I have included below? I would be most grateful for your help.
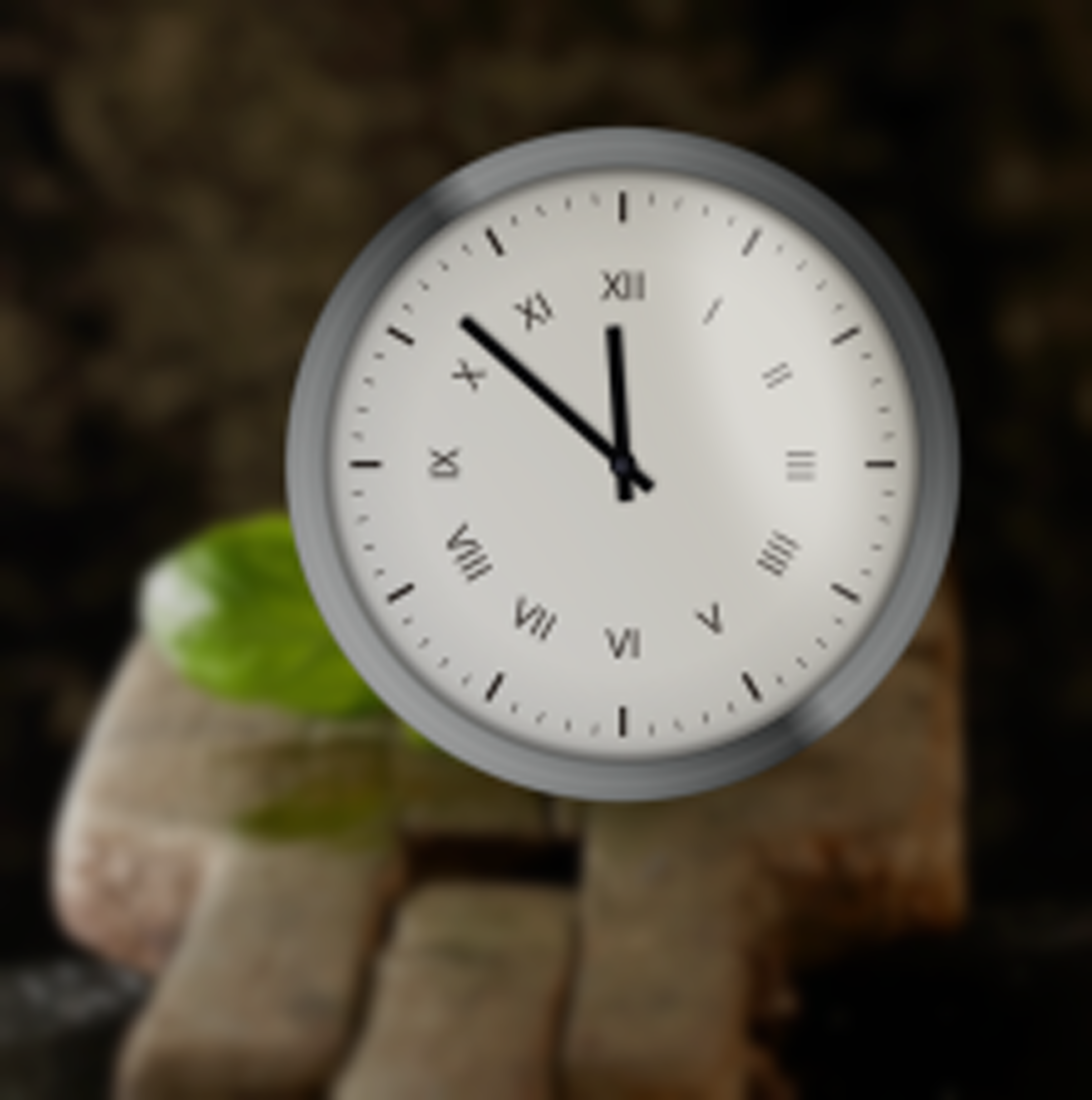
11:52
